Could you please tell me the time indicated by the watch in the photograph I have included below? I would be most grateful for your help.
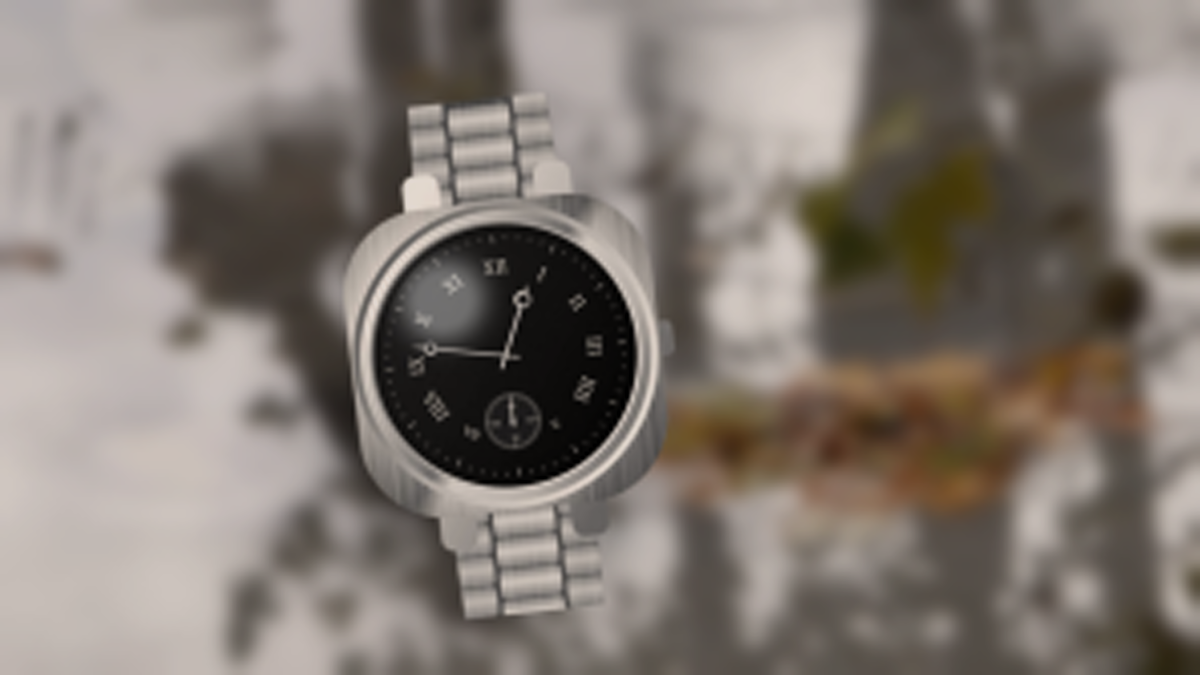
12:47
